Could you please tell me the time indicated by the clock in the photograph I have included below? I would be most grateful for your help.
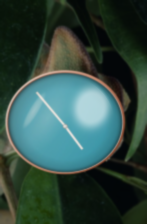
4:54
